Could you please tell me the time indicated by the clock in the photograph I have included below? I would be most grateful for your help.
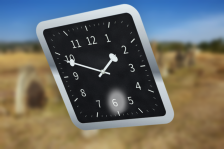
1:49
